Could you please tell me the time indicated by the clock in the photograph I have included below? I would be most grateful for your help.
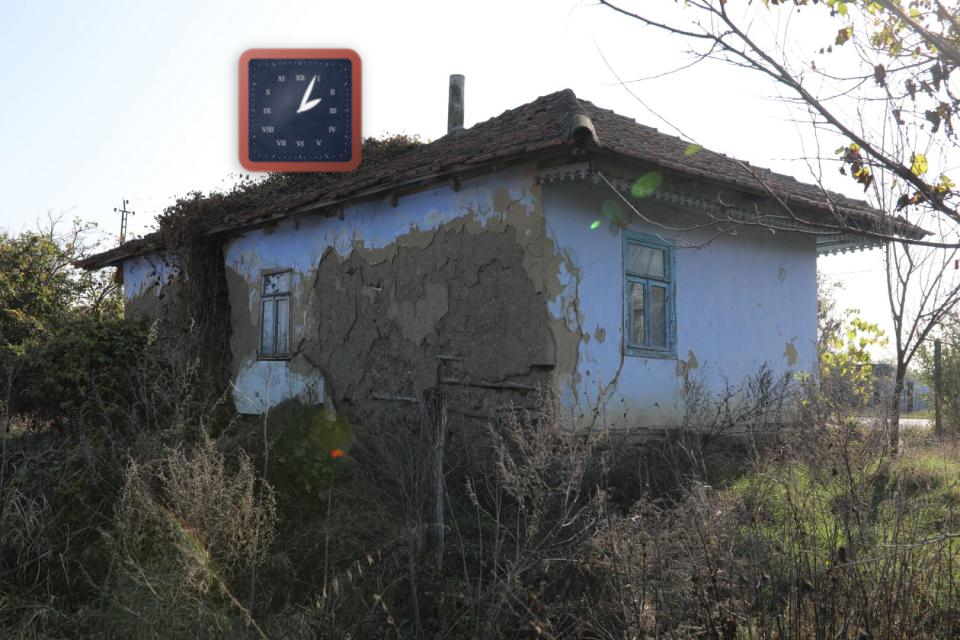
2:04
